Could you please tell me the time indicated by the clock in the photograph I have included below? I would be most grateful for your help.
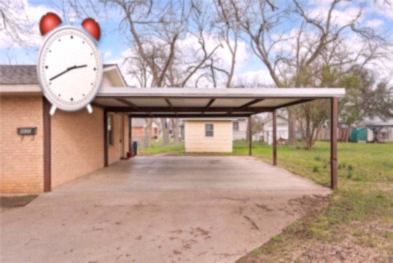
2:41
